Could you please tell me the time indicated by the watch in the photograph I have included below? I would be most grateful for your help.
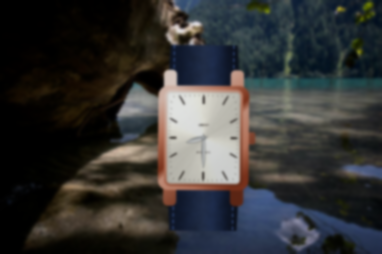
8:30
